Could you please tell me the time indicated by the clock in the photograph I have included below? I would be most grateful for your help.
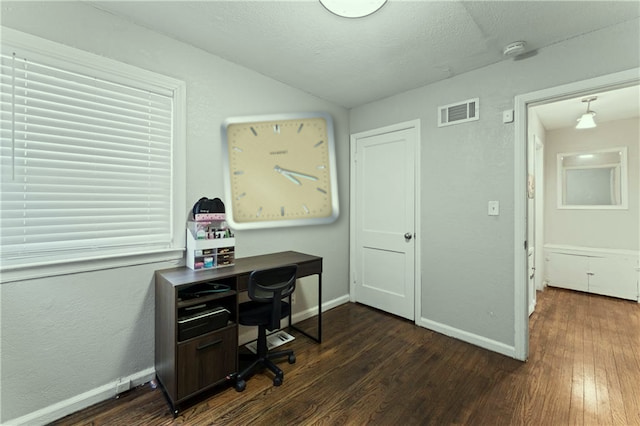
4:18
